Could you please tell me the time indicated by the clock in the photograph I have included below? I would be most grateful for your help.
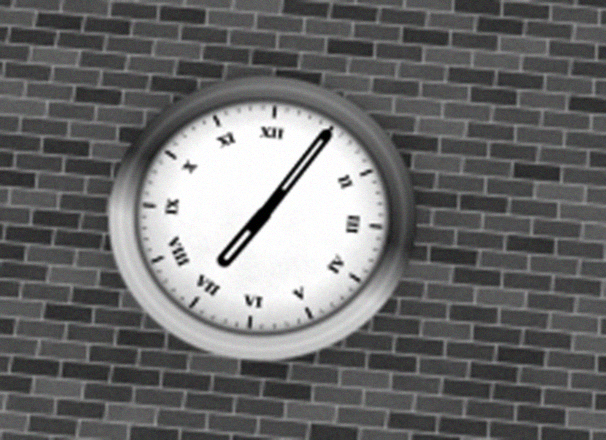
7:05
